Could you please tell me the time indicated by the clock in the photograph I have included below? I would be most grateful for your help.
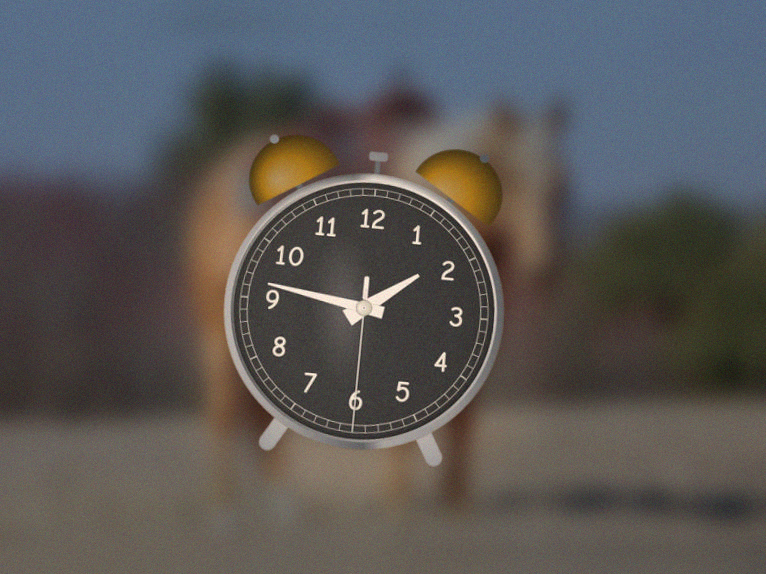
1:46:30
